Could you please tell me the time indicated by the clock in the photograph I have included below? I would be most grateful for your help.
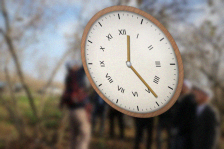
12:24
